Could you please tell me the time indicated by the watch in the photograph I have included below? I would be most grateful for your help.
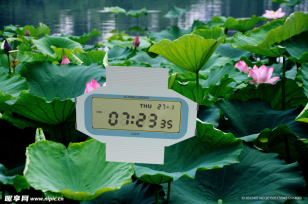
7:23:35
